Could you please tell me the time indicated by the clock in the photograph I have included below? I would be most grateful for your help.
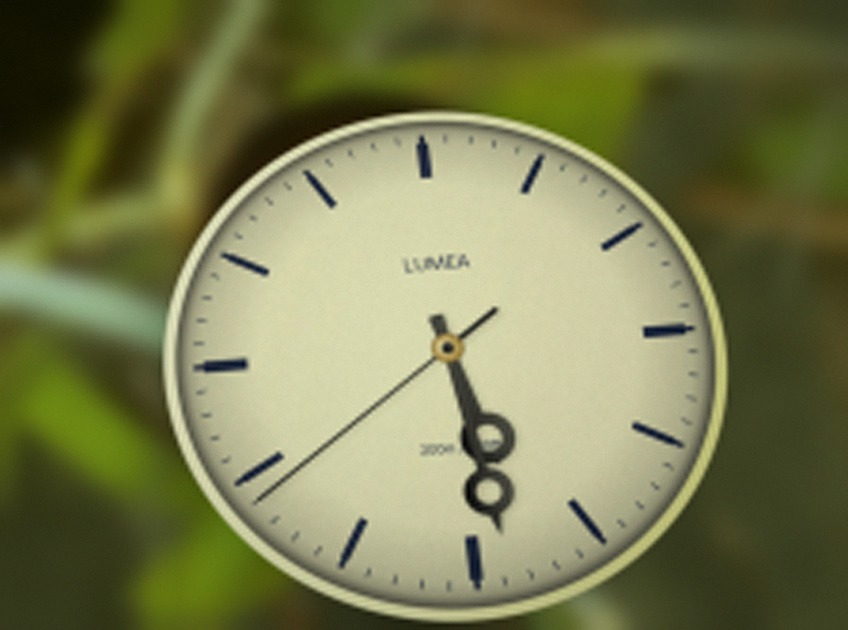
5:28:39
